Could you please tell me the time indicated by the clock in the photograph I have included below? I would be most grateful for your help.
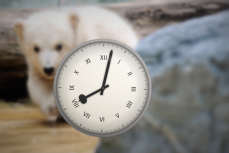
8:02
